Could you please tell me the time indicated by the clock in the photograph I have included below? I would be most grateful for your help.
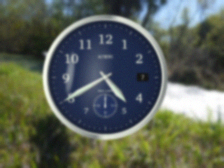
4:40
